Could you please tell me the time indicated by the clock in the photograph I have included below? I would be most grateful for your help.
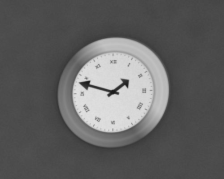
1:48
